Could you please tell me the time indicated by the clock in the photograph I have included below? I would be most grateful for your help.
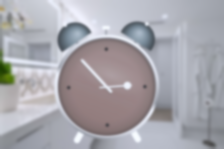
2:53
